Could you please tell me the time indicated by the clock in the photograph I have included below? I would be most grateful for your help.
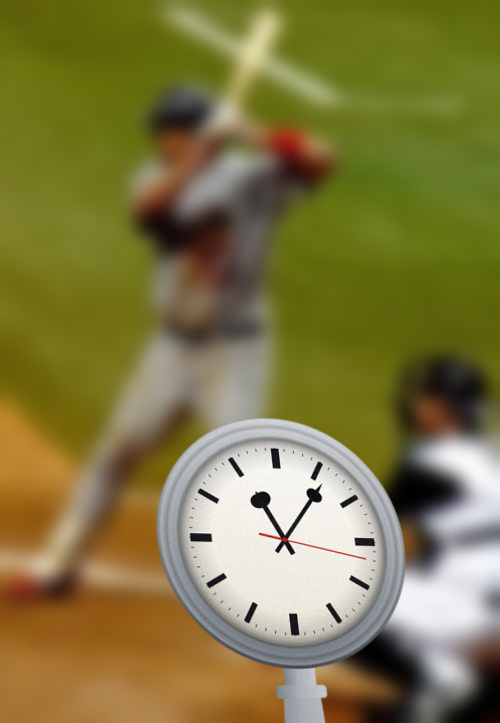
11:06:17
